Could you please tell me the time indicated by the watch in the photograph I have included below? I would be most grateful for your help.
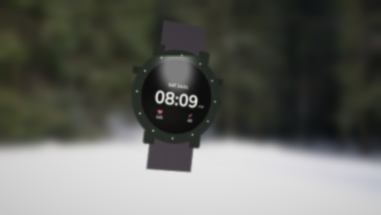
8:09
